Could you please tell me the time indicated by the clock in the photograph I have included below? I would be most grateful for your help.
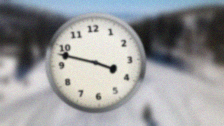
3:48
